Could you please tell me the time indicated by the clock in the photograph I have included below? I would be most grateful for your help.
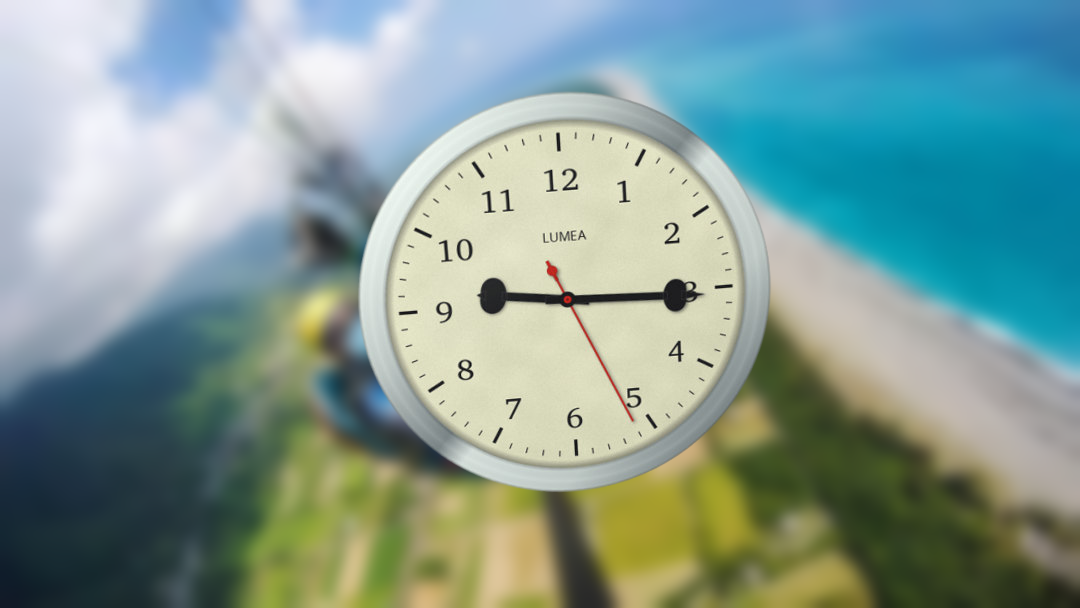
9:15:26
